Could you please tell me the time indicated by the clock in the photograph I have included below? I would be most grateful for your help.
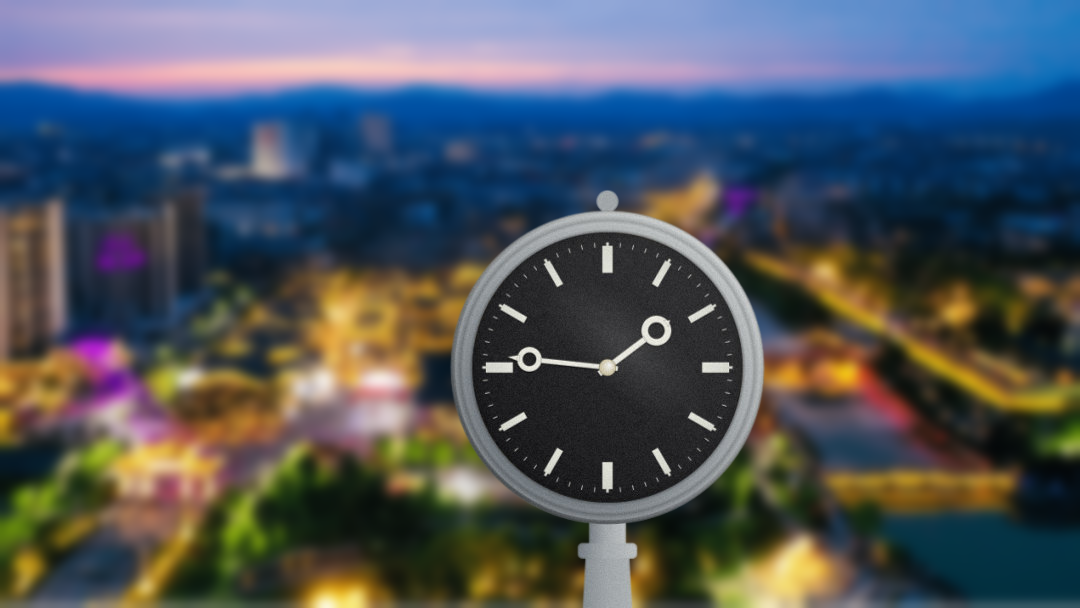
1:46
